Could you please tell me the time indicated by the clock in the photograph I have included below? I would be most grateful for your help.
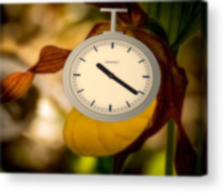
10:21
